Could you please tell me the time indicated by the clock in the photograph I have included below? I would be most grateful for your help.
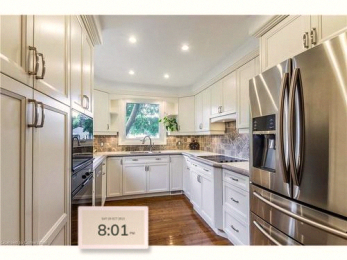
8:01
